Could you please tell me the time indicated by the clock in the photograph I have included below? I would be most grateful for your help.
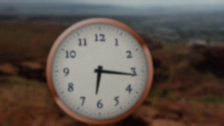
6:16
